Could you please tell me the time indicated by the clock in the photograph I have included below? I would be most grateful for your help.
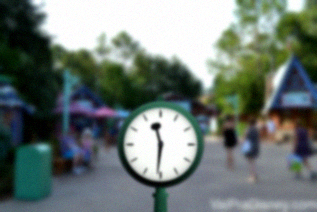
11:31
